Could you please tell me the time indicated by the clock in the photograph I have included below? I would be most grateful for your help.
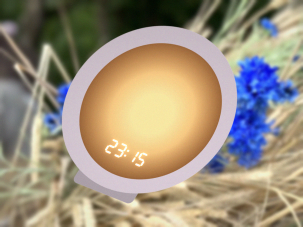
23:15
